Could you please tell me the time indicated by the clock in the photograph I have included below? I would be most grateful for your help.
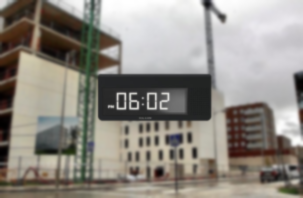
6:02
